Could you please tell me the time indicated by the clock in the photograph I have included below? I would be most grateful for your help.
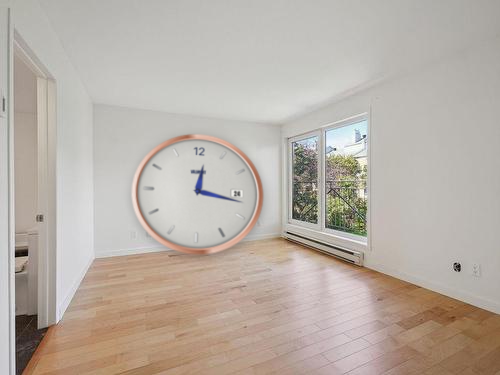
12:17
